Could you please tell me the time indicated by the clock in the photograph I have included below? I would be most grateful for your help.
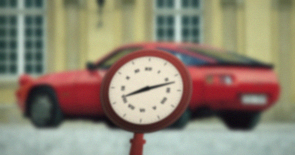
8:12
